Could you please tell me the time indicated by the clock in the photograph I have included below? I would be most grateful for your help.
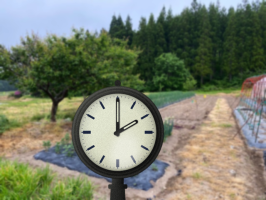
2:00
